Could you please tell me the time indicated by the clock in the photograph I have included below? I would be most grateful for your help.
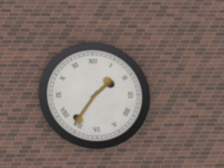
1:36
